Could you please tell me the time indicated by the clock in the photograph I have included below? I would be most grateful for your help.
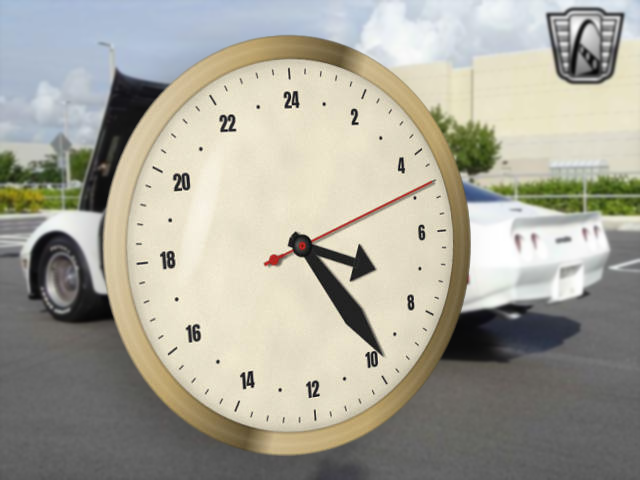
7:24:12
